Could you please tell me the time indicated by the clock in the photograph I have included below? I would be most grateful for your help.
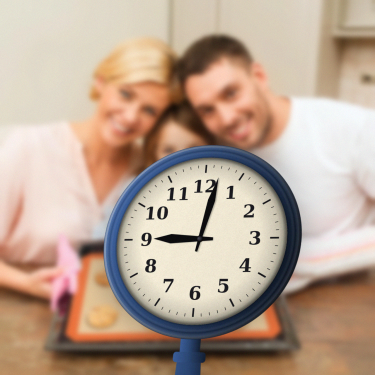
9:02
